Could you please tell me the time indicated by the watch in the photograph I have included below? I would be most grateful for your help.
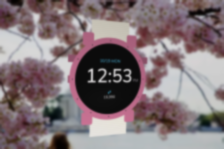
12:53
